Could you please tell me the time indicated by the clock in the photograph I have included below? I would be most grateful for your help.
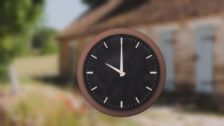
10:00
